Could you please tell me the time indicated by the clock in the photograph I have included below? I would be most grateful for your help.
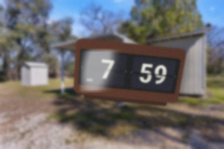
7:59
